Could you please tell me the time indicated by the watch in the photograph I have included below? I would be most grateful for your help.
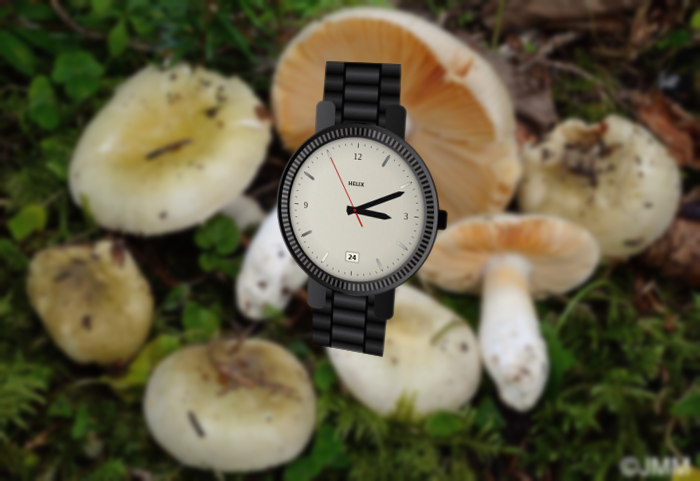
3:10:55
